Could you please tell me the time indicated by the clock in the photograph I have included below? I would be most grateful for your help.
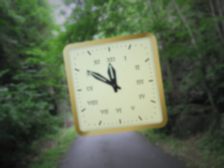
11:51
